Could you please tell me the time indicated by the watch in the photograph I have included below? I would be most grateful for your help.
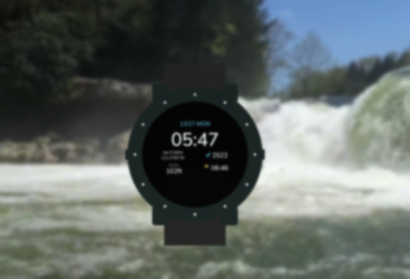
5:47
